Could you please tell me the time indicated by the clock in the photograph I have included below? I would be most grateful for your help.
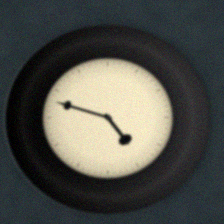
4:48
